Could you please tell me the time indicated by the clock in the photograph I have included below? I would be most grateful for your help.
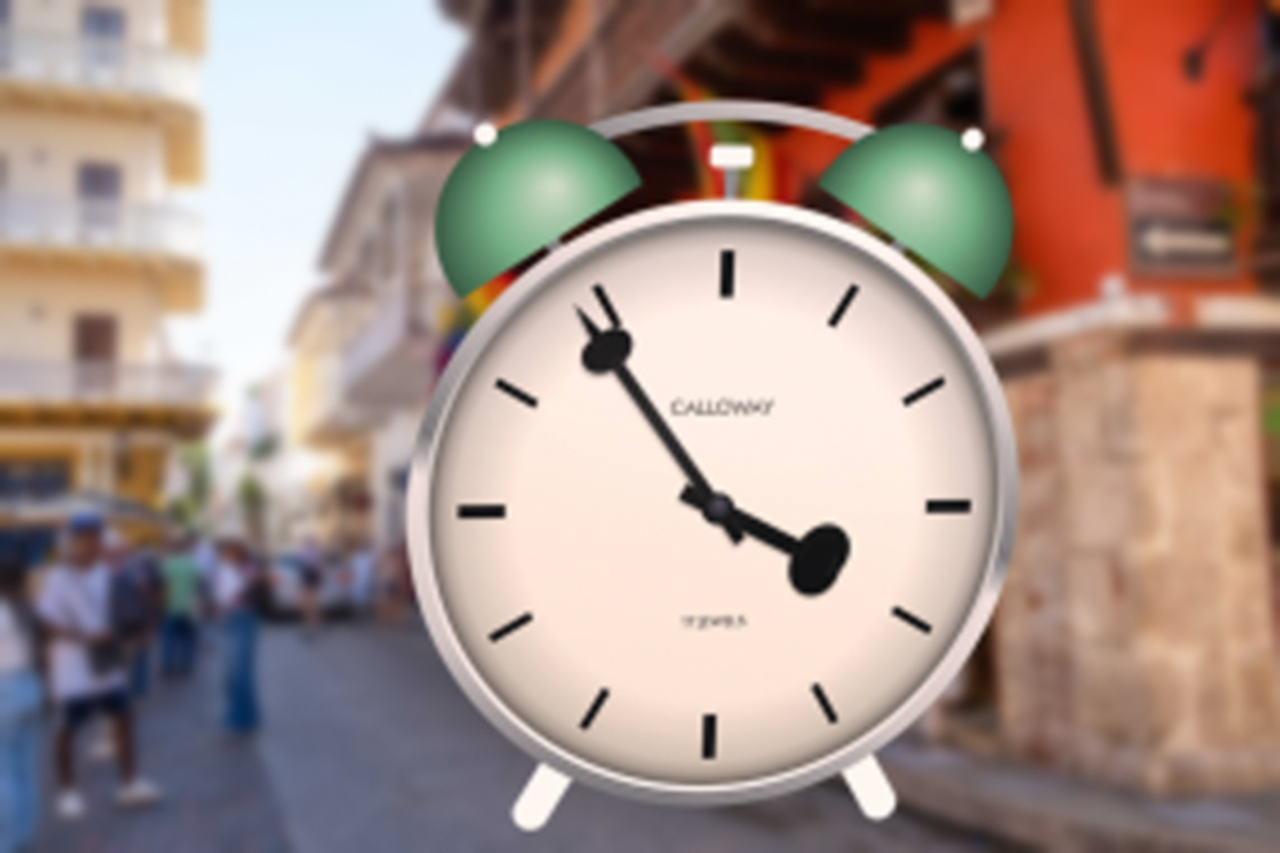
3:54
